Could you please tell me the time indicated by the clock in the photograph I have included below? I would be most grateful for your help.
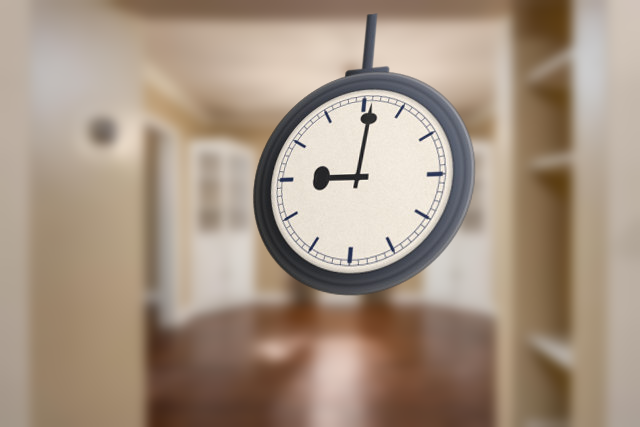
9:01
